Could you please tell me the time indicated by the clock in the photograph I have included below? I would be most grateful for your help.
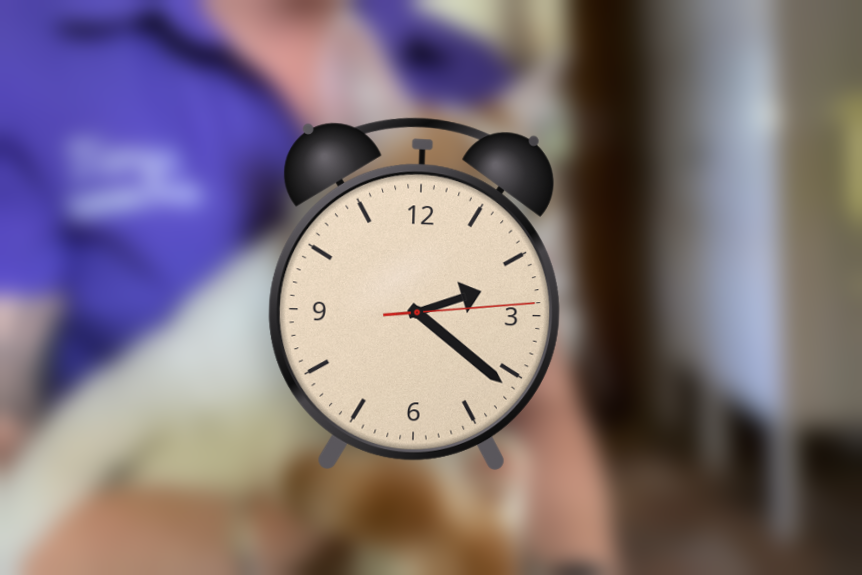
2:21:14
